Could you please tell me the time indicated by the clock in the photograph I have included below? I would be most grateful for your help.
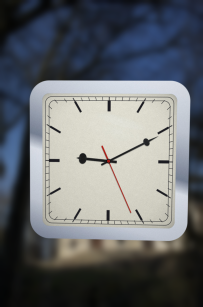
9:10:26
